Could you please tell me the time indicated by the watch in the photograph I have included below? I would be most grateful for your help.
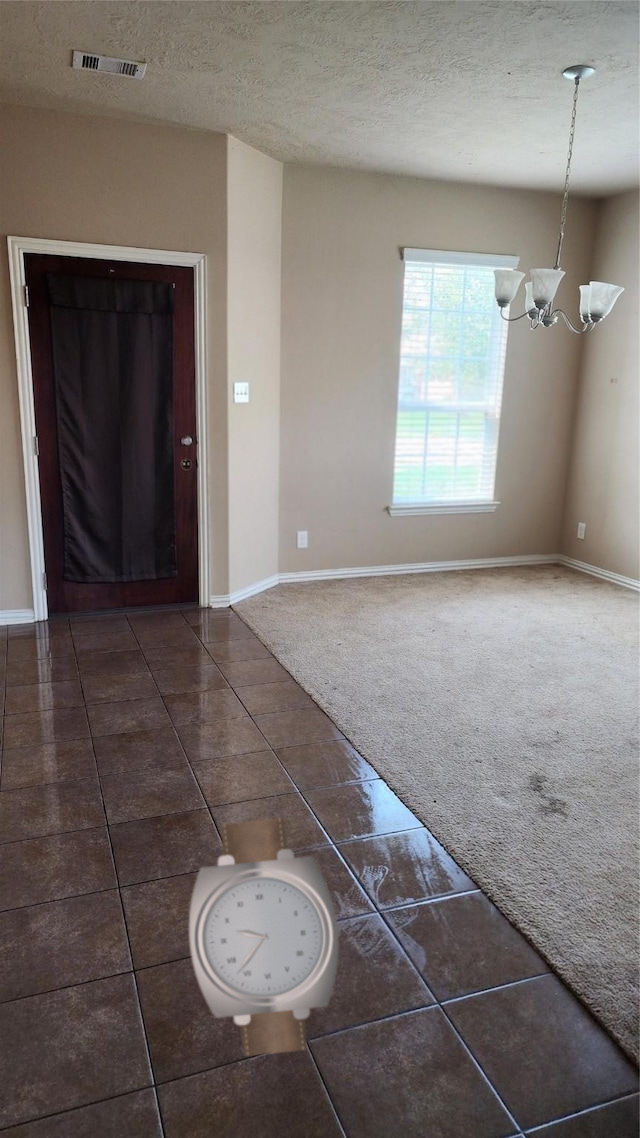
9:37
